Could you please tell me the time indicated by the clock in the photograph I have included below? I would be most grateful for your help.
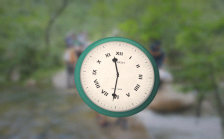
11:31
